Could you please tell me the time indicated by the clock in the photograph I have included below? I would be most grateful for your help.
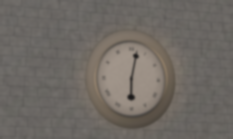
6:02
